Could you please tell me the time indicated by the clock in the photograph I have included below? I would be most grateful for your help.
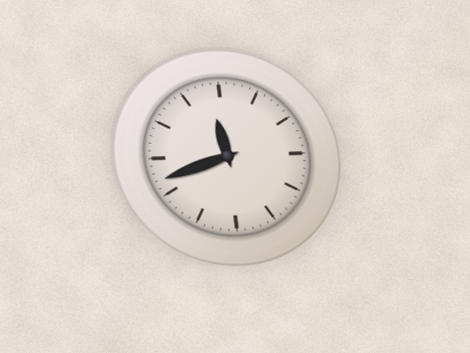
11:42
